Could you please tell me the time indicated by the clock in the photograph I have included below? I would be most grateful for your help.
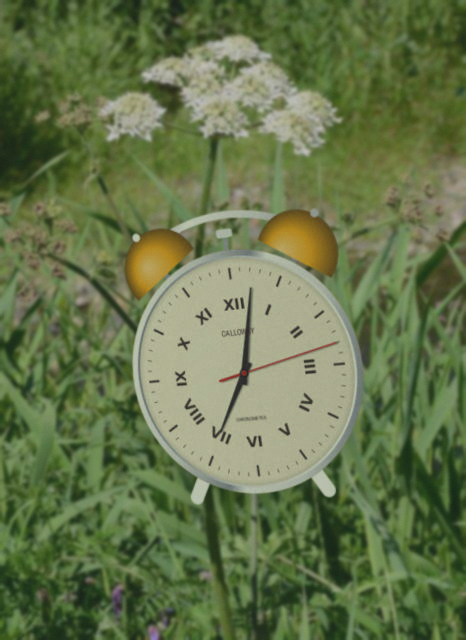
7:02:13
